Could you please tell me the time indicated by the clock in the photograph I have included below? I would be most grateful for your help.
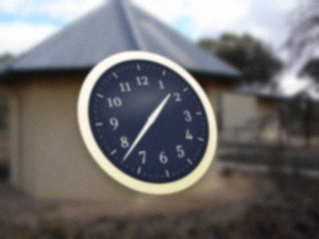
1:38
